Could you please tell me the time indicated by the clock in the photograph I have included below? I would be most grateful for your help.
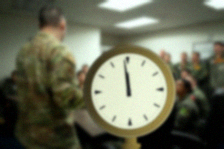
11:59
